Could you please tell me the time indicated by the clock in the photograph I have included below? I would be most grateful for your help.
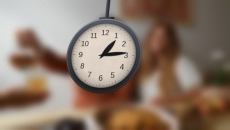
1:14
